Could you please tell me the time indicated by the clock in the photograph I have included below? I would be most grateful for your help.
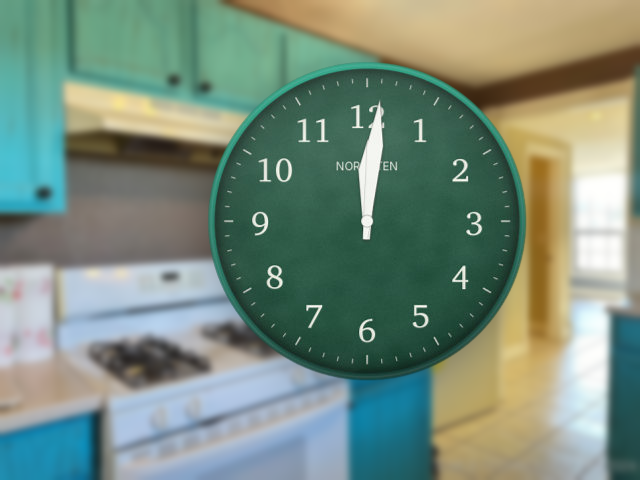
12:01
